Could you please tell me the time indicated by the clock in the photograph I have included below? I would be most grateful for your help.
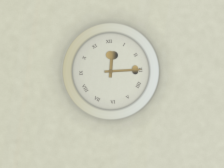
12:15
